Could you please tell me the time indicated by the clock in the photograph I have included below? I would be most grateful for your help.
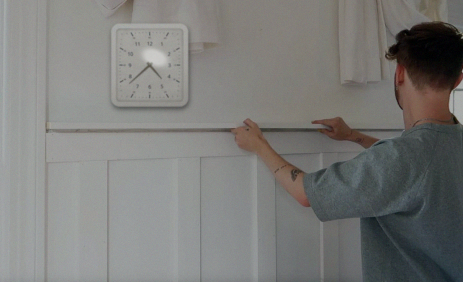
4:38
